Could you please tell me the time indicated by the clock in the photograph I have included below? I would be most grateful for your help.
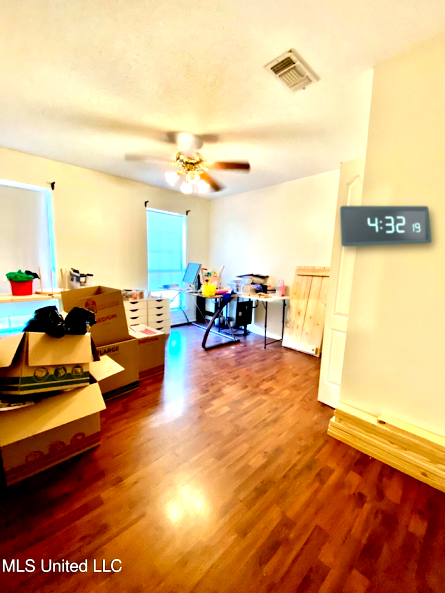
4:32:19
